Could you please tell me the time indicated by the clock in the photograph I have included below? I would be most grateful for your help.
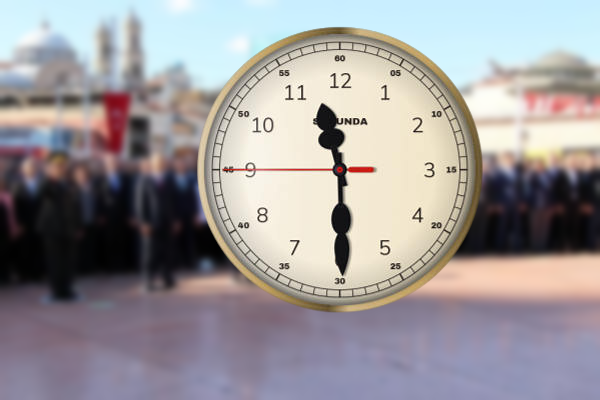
11:29:45
